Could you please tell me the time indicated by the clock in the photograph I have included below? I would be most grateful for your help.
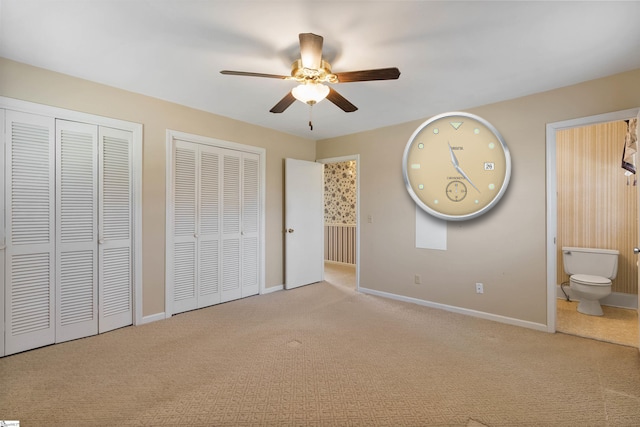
11:23
